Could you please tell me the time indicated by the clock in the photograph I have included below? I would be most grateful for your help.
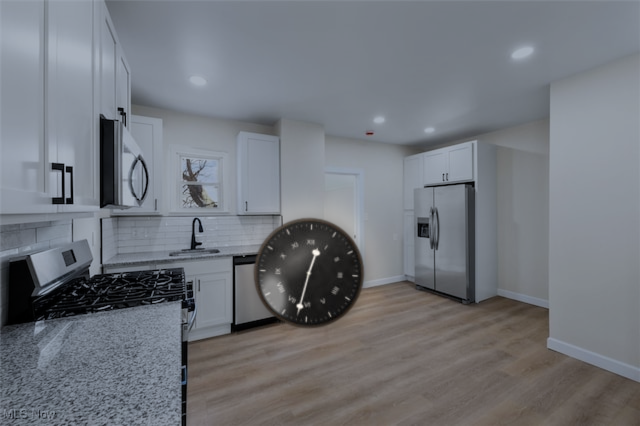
12:32
